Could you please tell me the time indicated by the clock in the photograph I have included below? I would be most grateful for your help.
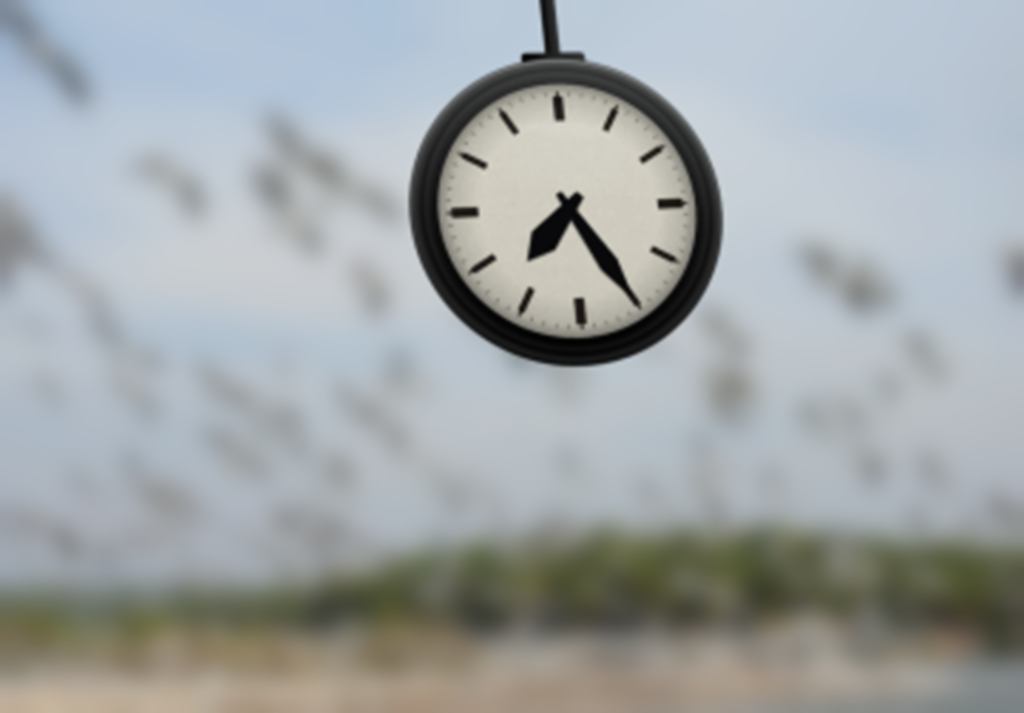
7:25
